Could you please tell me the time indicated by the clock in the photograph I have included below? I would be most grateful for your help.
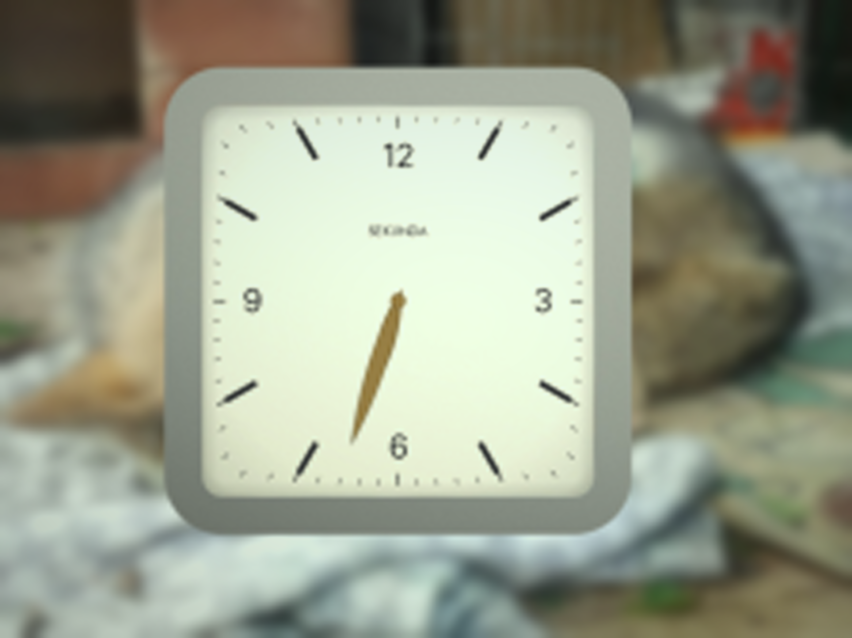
6:33
